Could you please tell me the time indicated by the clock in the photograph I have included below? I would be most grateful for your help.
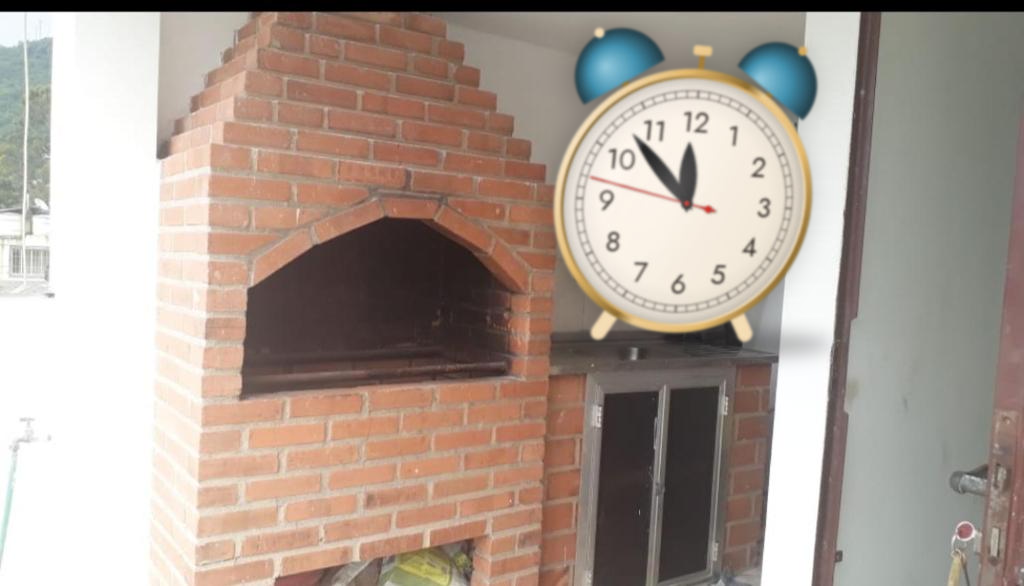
11:52:47
